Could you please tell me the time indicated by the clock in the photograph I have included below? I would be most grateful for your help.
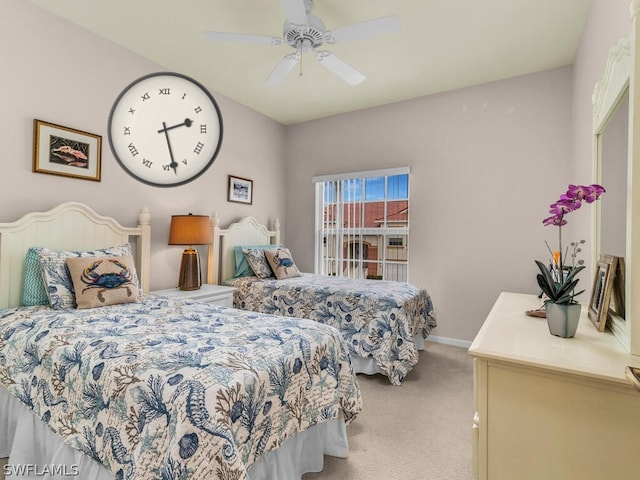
2:28
